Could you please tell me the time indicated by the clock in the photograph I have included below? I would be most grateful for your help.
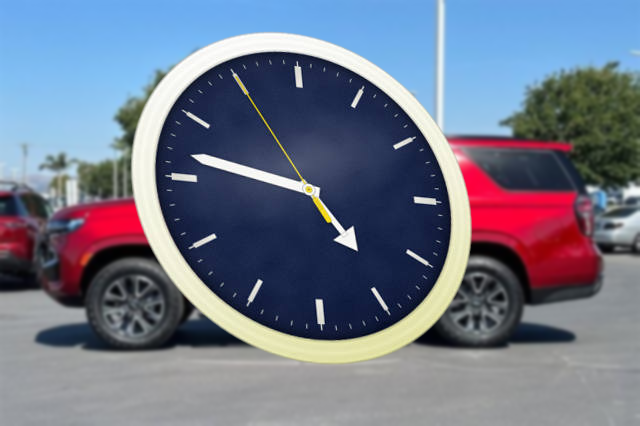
4:46:55
